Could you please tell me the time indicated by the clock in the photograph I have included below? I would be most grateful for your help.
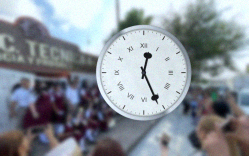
12:26
